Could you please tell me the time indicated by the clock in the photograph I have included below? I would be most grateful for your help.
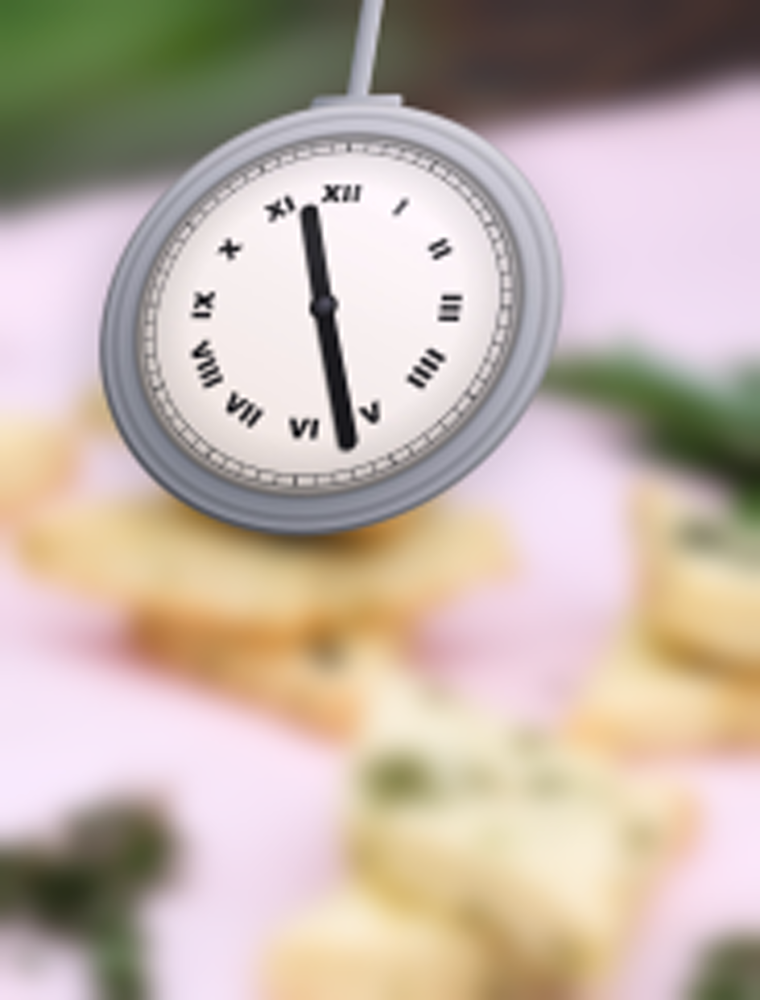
11:27
